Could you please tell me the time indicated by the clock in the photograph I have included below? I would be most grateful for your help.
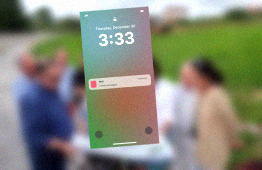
3:33
